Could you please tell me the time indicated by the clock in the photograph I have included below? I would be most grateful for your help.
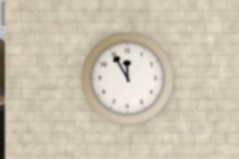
11:55
